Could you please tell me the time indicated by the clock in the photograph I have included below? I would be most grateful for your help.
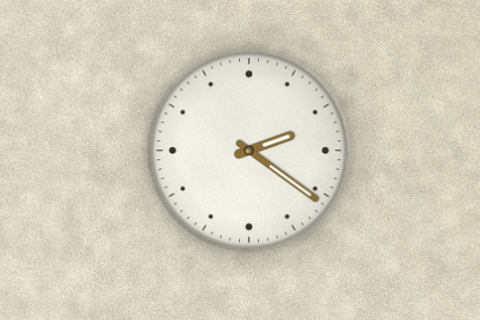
2:21
